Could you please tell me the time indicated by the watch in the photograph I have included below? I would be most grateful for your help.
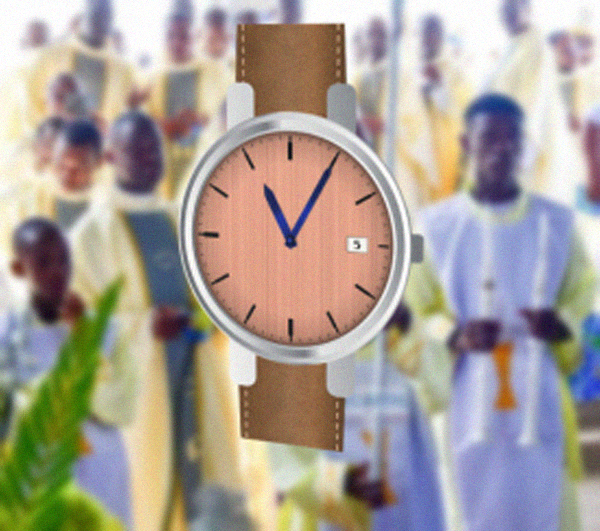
11:05
